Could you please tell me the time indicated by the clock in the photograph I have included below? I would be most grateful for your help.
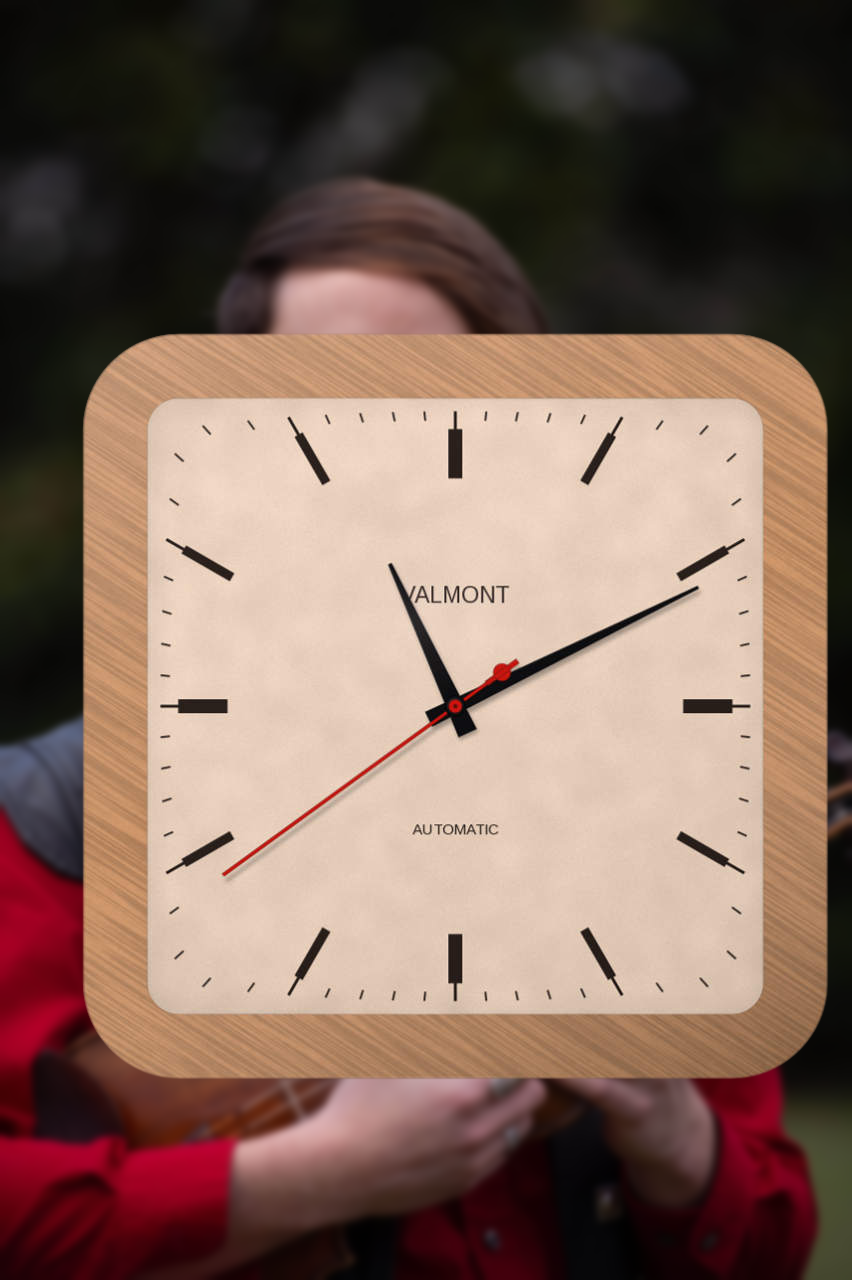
11:10:39
